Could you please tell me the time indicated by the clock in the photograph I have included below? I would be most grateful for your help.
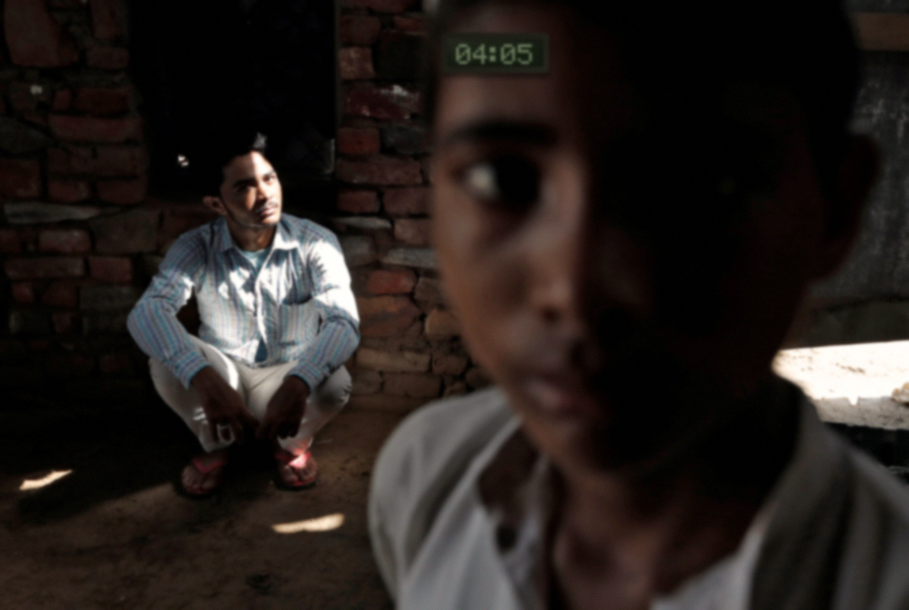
4:05
